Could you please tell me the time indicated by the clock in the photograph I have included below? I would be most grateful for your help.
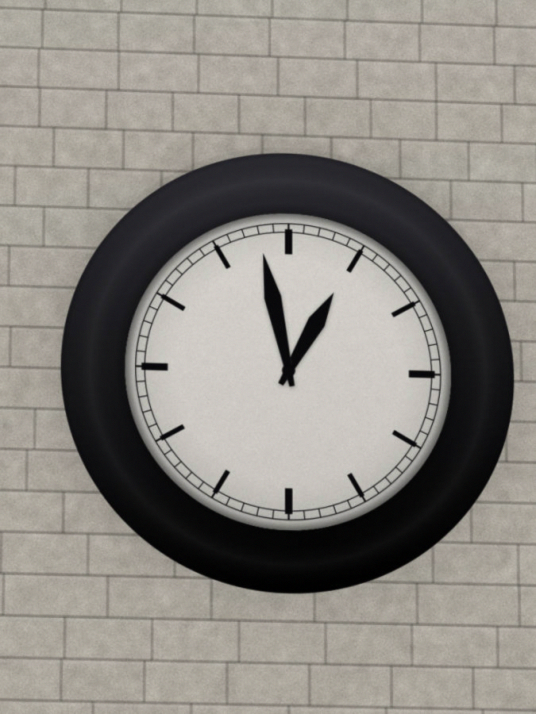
12:58
